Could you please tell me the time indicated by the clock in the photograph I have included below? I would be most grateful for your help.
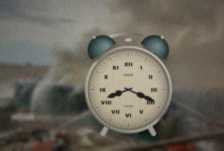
8:19
